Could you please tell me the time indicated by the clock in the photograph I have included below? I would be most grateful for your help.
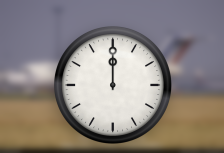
12:00
